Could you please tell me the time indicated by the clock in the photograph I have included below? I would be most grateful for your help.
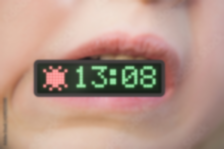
13:08
